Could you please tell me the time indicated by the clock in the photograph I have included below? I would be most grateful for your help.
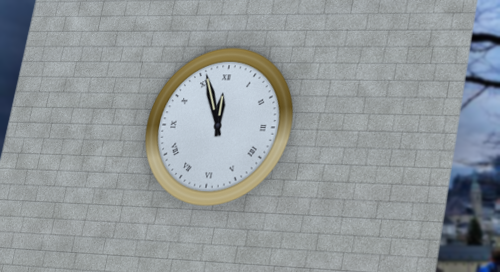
11:56
